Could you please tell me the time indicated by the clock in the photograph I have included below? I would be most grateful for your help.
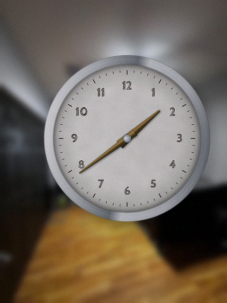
1:39
